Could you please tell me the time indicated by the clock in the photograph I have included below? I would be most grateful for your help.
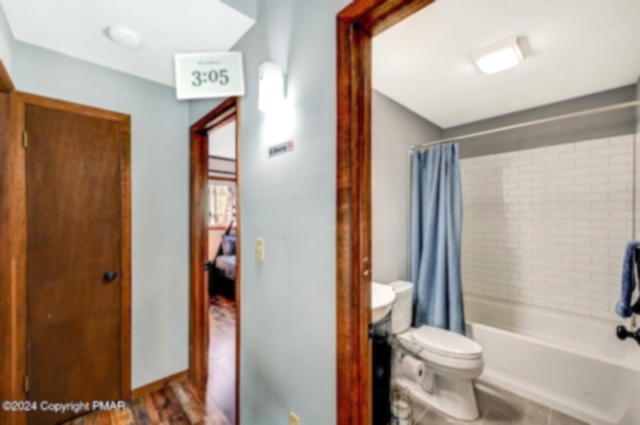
3:05
